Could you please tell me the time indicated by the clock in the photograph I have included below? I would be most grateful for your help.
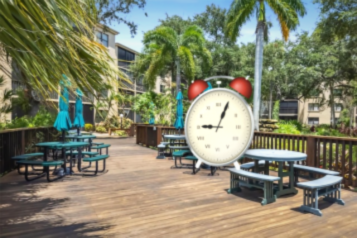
9:04
